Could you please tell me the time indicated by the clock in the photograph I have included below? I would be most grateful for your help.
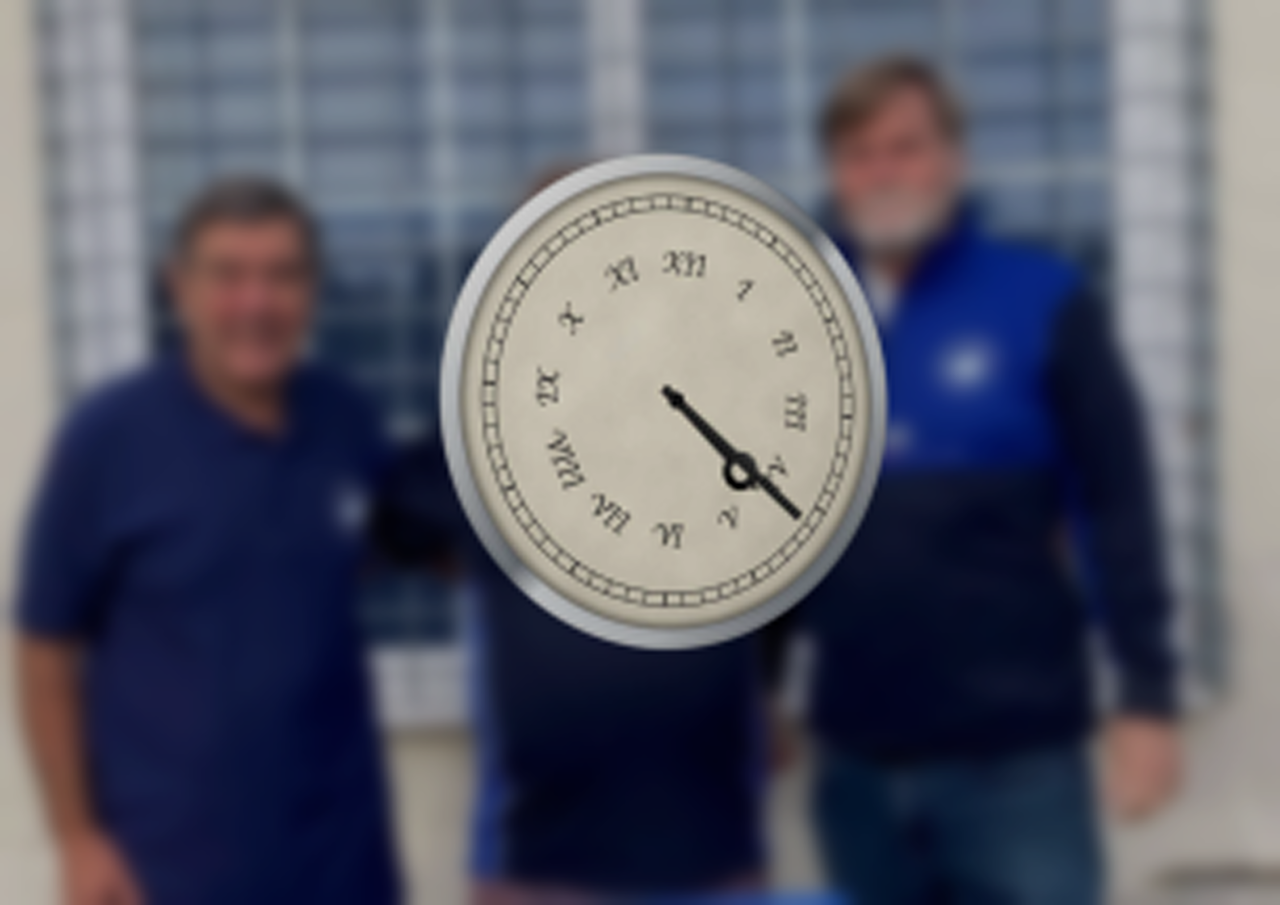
4:21
